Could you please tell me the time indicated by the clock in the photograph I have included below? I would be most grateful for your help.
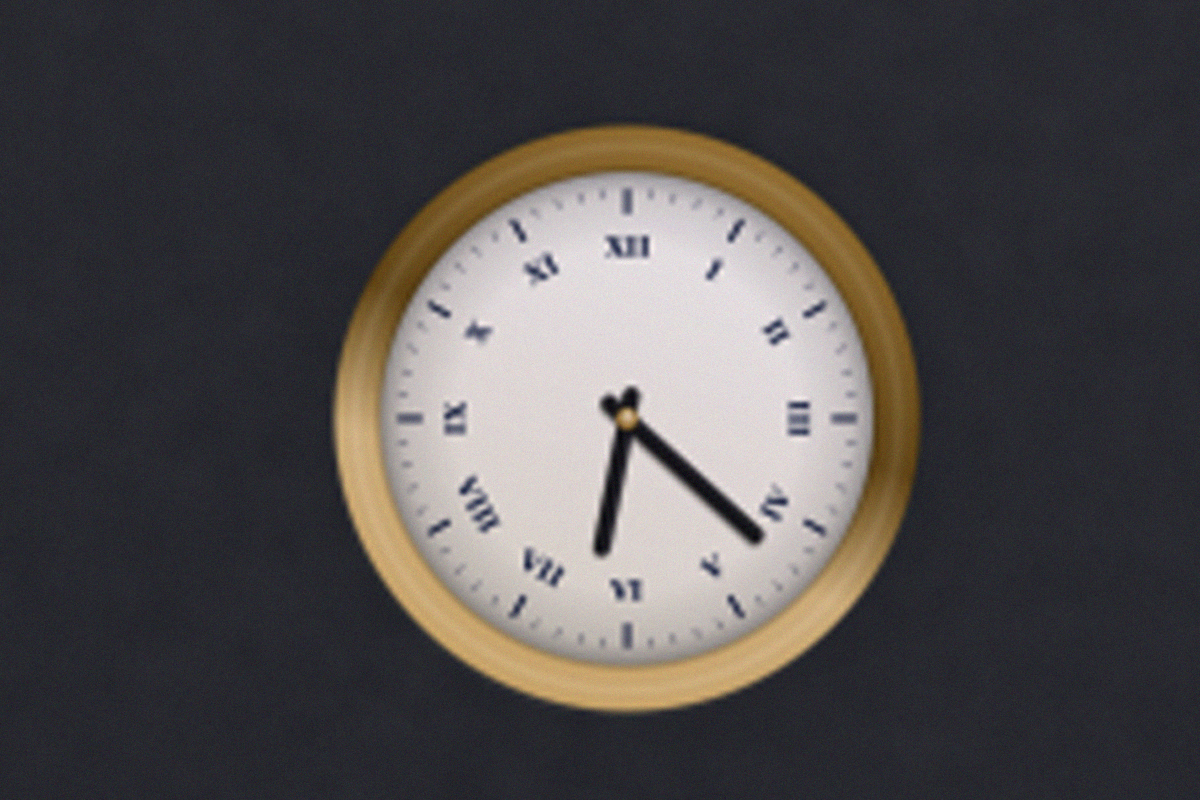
6:22
